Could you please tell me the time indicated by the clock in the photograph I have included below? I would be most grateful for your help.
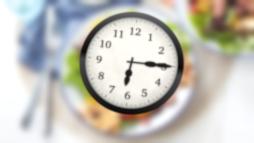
6:15
